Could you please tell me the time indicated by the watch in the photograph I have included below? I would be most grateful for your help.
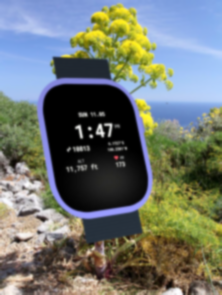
1:47
